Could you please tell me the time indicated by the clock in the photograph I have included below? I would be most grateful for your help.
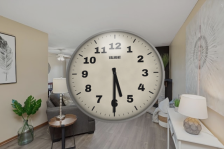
5:30
